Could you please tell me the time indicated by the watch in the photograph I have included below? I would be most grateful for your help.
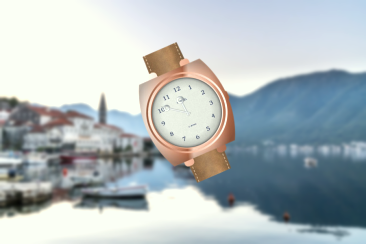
11:51
